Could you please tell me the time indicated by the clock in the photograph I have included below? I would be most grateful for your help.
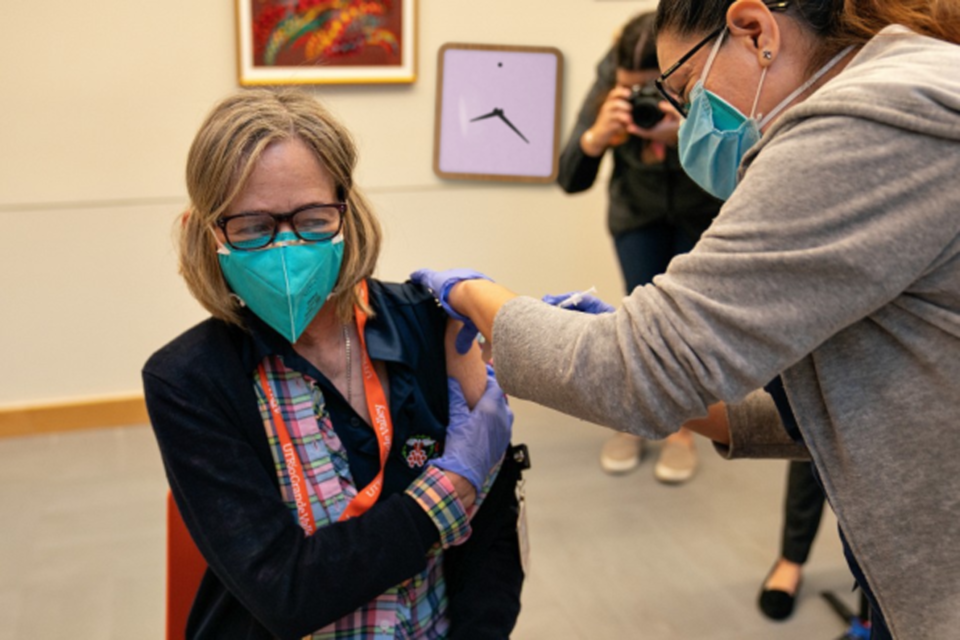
8:22
